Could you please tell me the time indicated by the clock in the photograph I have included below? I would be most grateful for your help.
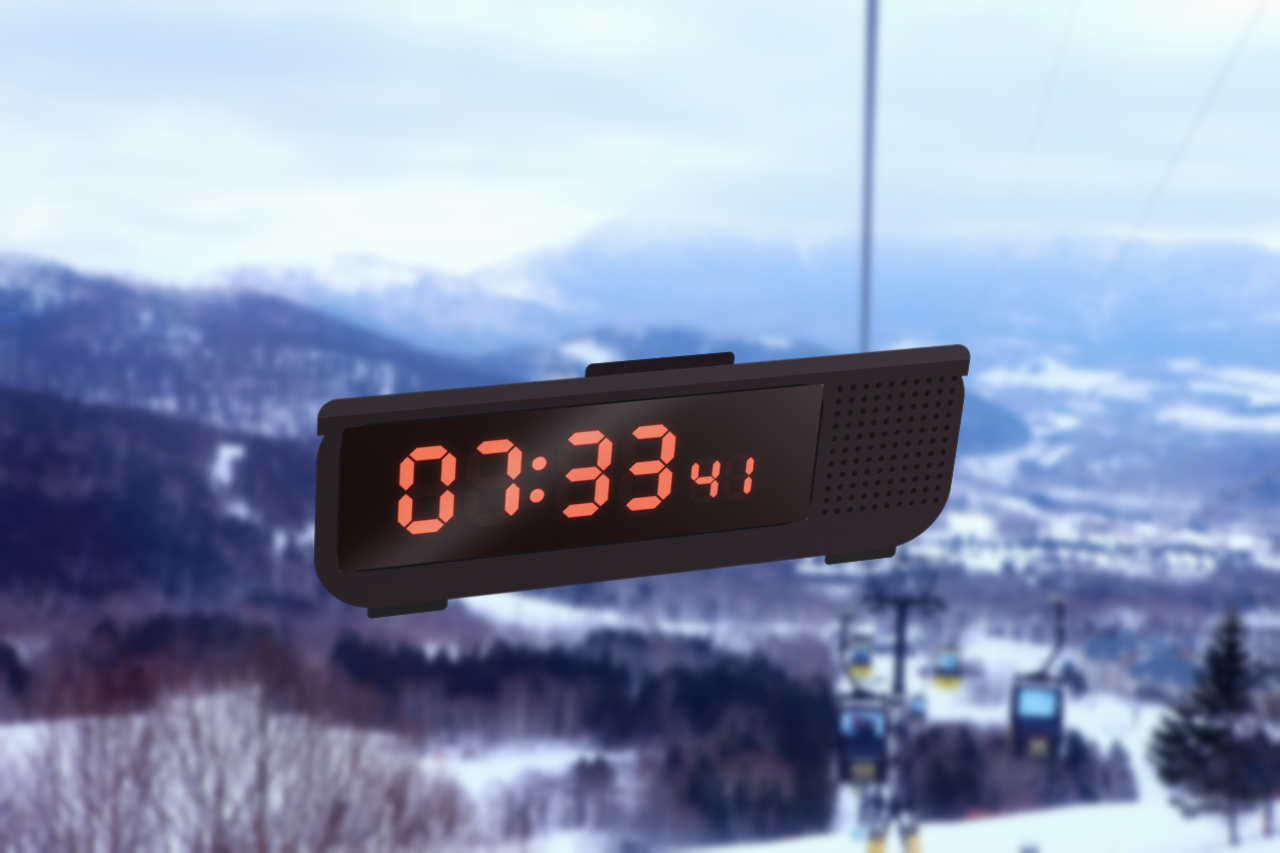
7:33:41
